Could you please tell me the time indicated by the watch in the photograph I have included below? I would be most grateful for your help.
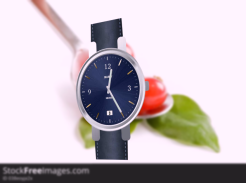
12:25
